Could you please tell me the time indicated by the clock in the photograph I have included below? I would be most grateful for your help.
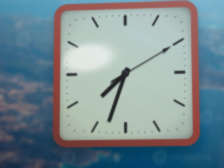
7:33:10
